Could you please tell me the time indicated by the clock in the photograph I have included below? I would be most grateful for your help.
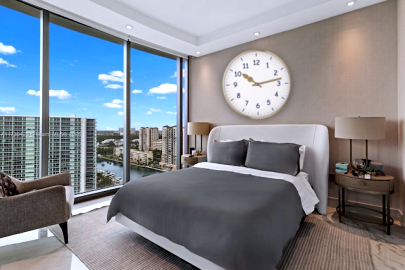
10:13
